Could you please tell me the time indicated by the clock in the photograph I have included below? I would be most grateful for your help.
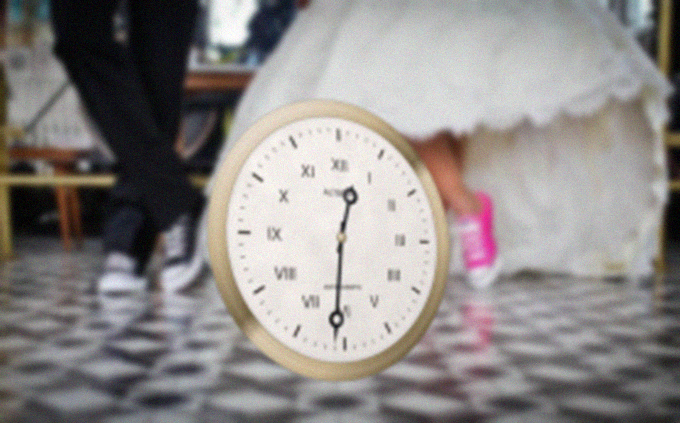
12:31
